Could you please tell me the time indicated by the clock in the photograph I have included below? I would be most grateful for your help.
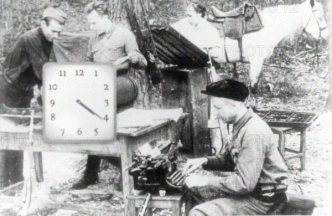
4:21
